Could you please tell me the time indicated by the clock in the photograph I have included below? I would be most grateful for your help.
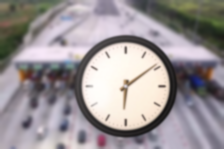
6:09
